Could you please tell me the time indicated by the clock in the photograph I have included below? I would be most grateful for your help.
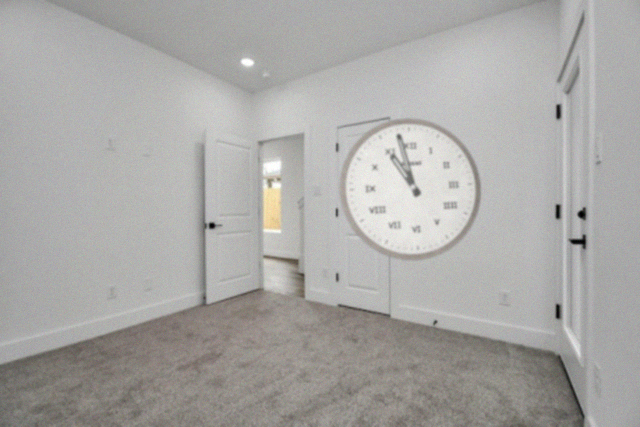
10:58
